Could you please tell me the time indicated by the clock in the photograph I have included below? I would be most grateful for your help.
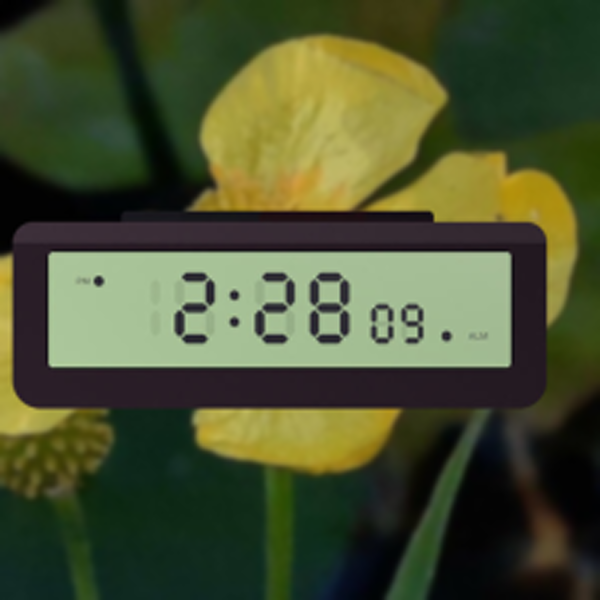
2:28:09
